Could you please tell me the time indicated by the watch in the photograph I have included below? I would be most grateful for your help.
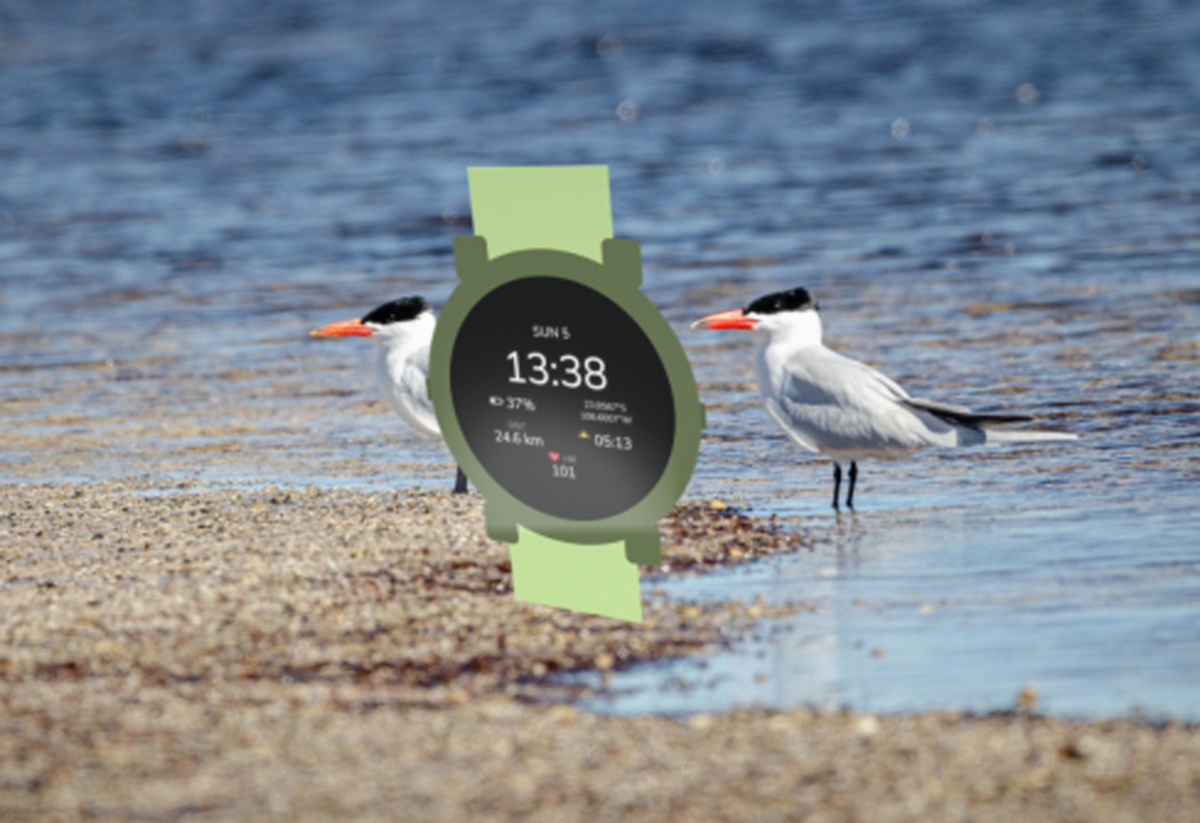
13:38
